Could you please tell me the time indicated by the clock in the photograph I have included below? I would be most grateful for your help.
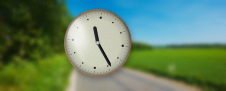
11:24
